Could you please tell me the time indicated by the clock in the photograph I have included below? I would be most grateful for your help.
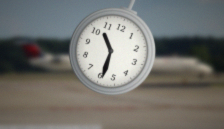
10:29
